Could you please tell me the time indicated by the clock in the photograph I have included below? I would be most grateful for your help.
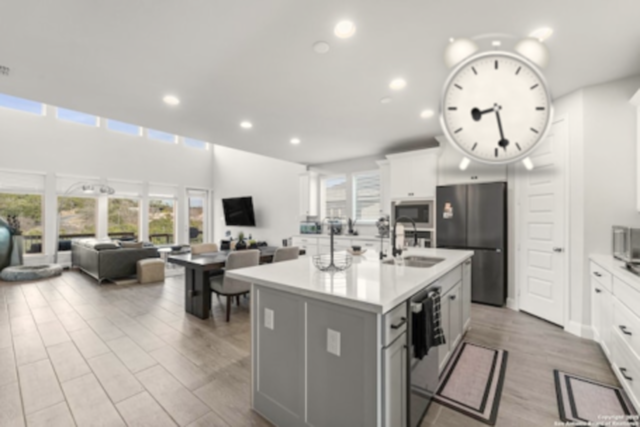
8:28
